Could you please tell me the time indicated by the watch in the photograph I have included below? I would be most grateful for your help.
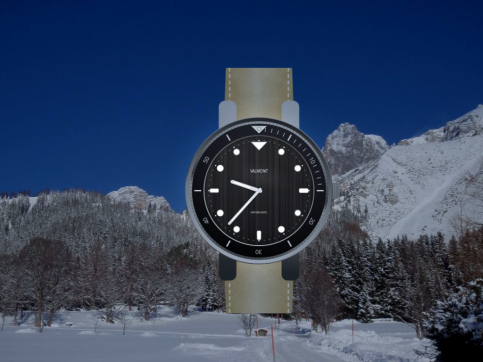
9:37
